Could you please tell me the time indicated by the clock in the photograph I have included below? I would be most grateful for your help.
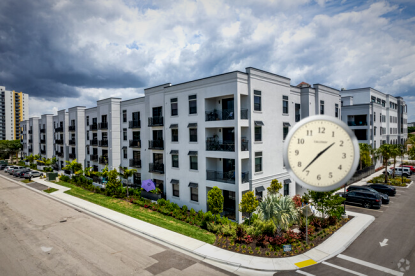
1:37
